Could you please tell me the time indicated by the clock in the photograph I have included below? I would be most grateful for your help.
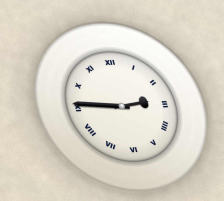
2:46
